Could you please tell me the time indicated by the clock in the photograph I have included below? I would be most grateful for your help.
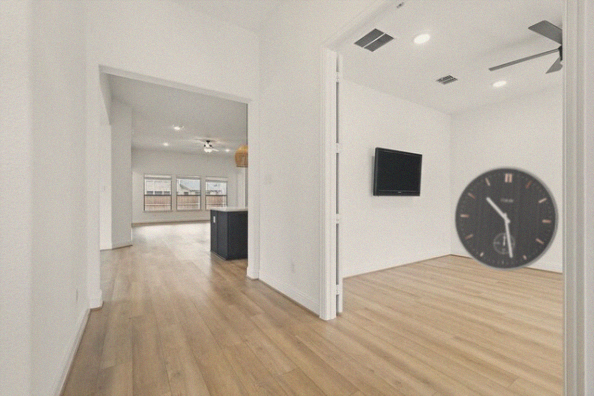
10:28
